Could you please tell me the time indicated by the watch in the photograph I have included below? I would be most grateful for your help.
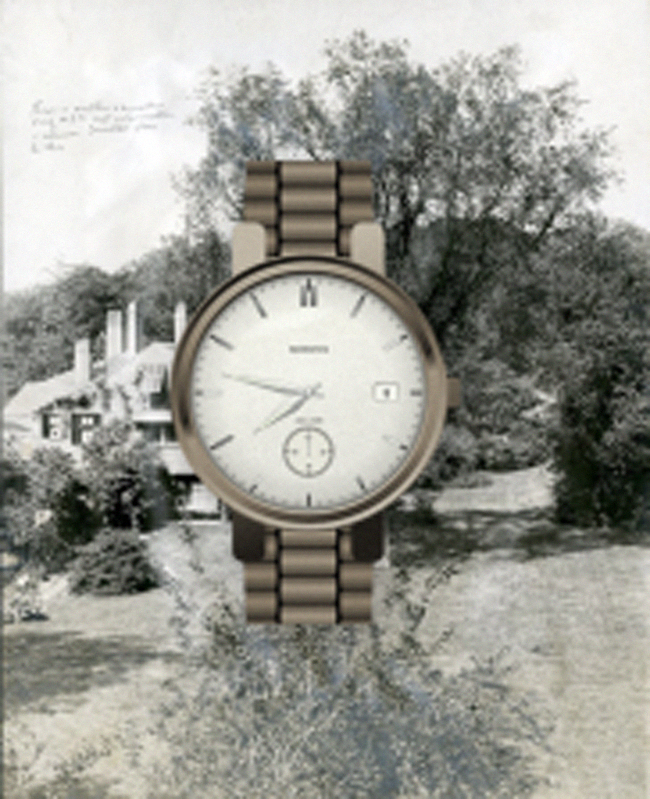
7:47
